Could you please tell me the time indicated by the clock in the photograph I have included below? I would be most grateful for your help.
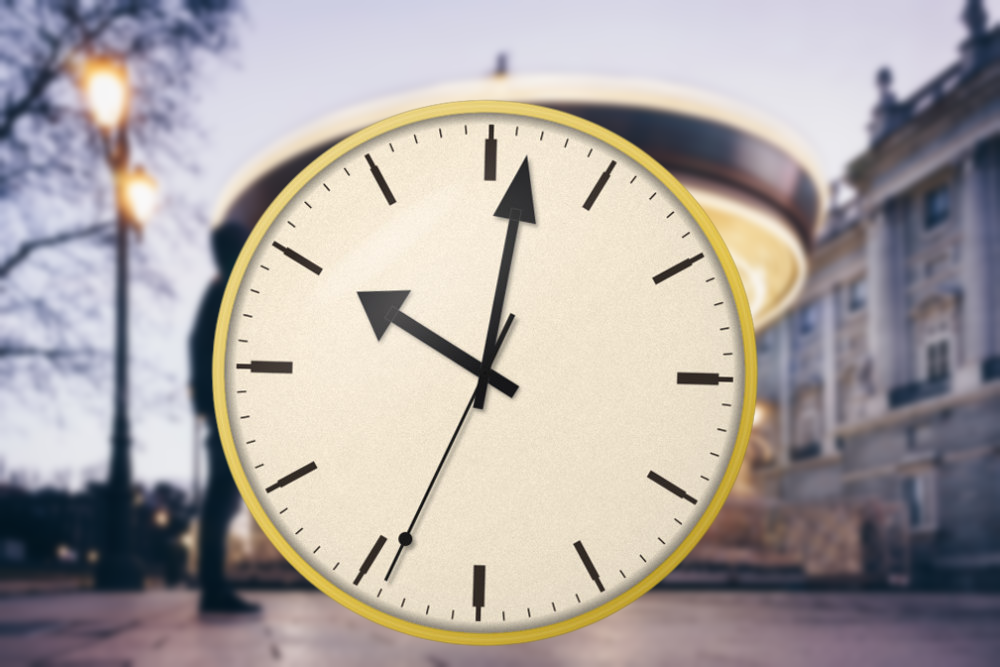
10:01:34
